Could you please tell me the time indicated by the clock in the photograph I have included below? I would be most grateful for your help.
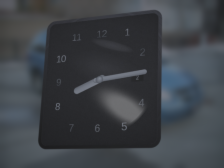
8:14
